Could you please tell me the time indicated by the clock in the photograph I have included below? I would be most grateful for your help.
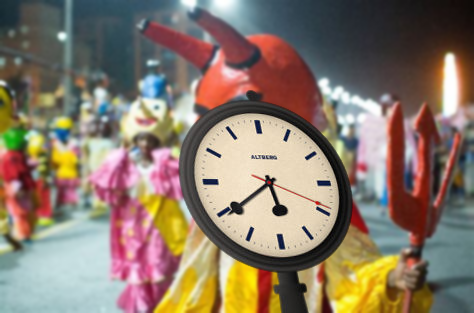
5:39:19
